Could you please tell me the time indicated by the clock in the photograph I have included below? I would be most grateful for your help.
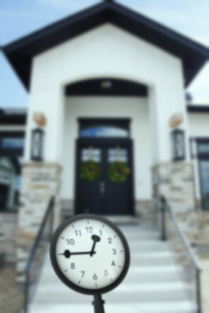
12:45
